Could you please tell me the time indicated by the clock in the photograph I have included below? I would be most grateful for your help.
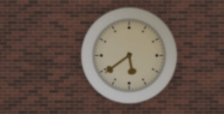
5:39
